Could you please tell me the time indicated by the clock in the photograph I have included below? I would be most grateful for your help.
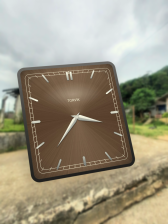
3:37
